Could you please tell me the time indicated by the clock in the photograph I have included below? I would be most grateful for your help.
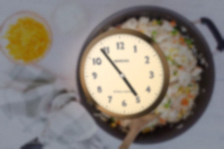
4:54
